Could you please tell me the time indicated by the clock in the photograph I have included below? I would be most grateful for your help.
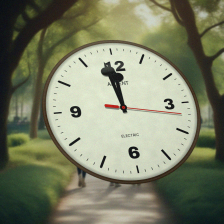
11:58:17
